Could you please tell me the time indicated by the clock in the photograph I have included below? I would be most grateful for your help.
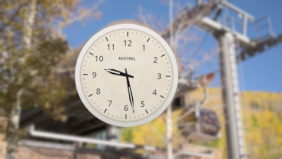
9:28
